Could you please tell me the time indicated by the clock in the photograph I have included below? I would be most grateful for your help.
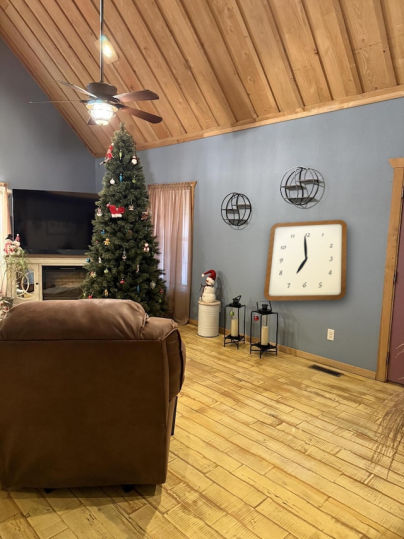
6:59
